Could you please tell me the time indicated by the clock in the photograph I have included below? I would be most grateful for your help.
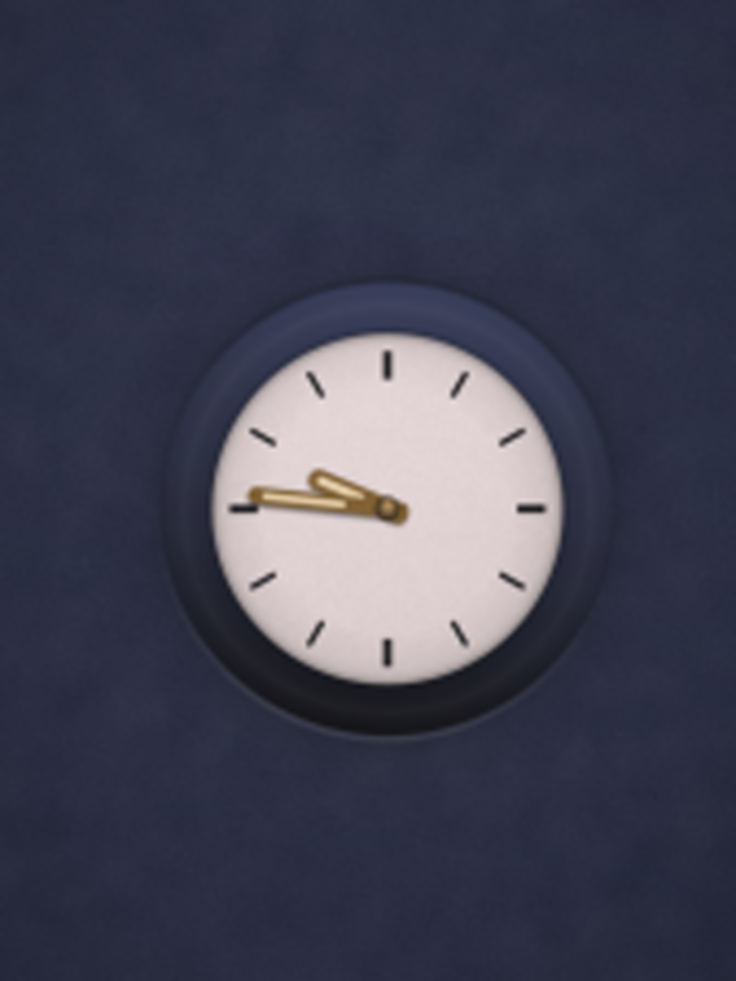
9:46
